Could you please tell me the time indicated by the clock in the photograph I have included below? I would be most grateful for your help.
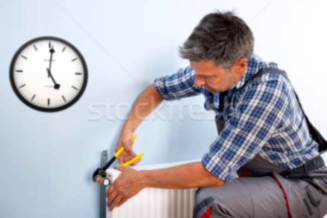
5:01
